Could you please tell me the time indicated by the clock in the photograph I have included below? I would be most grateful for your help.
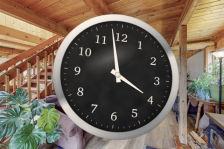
3:58
